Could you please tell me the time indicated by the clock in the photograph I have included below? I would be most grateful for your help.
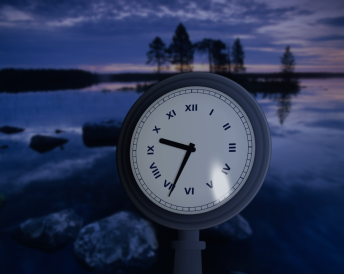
9:34
